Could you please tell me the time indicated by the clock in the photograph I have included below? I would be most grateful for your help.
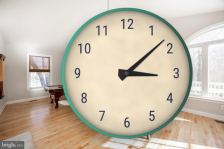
3:08
